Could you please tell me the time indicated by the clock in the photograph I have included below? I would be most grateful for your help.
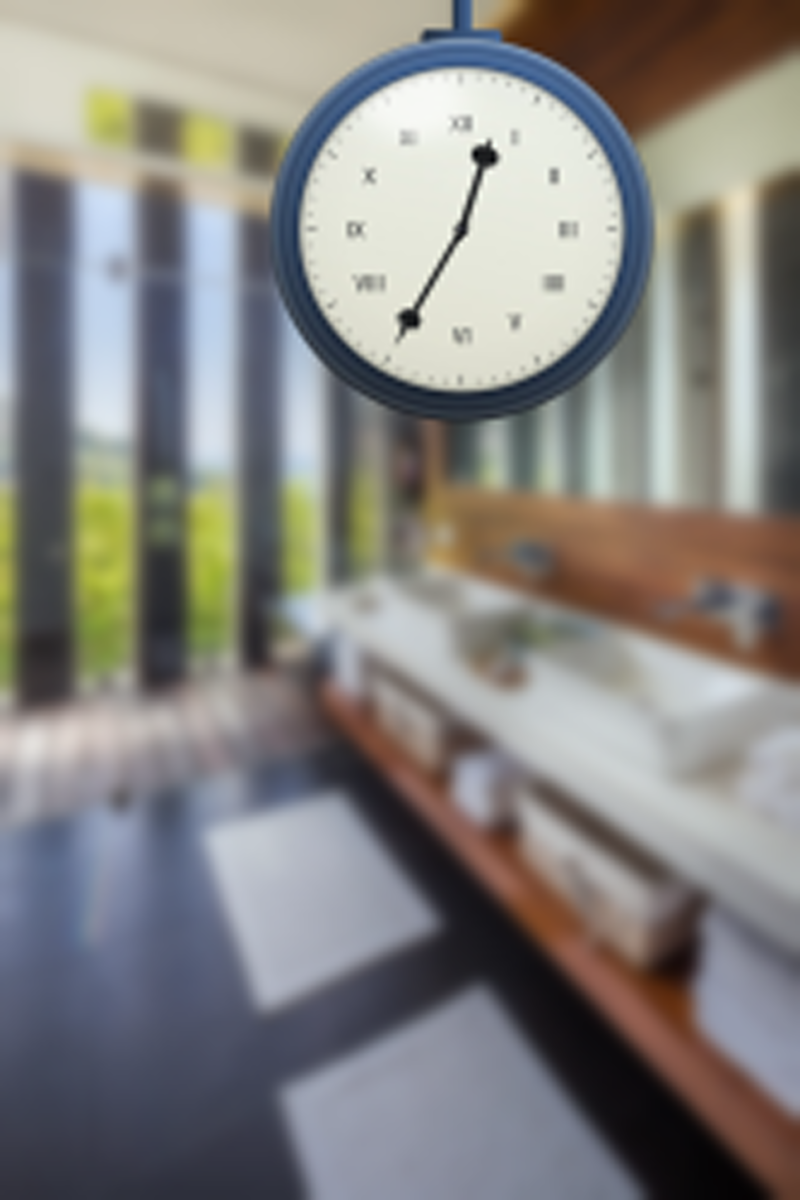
12:35
